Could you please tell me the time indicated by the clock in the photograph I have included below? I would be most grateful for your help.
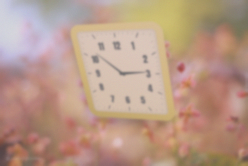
2:52
